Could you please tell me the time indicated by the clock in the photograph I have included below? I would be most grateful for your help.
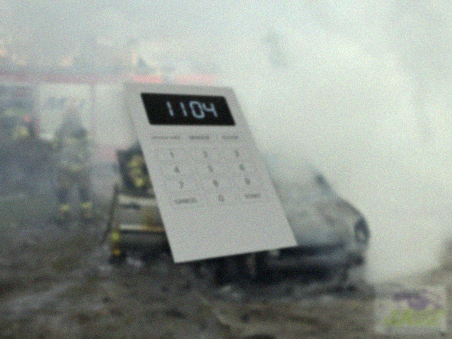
11:04
